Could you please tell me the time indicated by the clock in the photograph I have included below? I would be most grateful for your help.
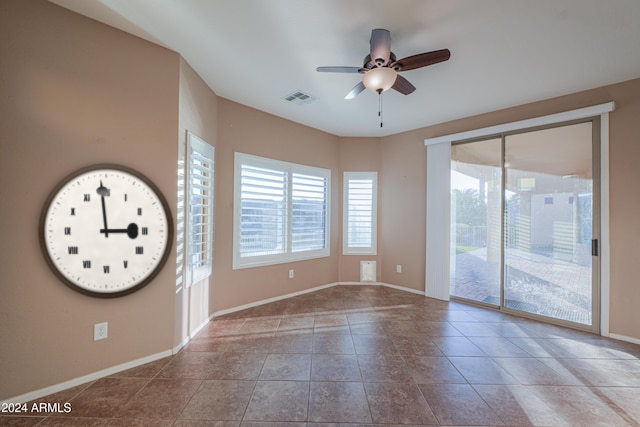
2:59
